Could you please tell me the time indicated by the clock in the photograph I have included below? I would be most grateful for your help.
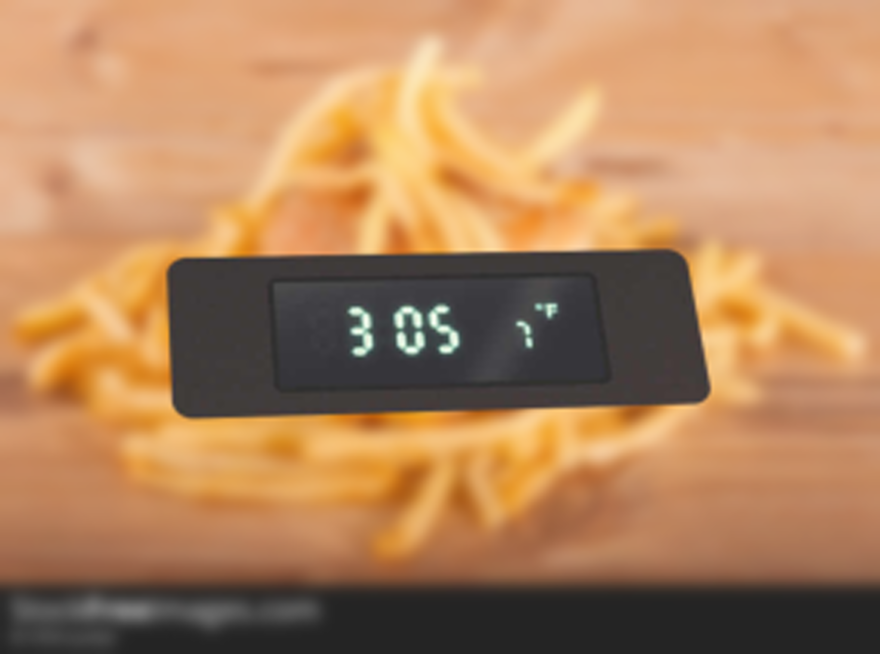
3:05
